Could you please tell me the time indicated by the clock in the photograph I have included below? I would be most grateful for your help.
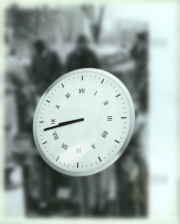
8:43
